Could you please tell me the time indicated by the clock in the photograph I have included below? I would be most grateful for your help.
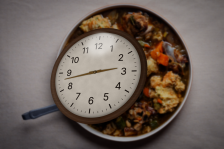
2:43
